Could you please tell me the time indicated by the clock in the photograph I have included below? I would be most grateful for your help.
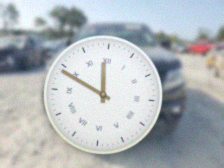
11:49
